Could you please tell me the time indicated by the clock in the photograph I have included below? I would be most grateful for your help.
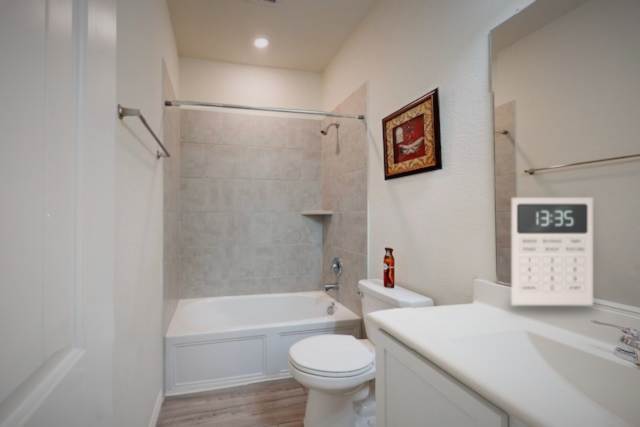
13:35
